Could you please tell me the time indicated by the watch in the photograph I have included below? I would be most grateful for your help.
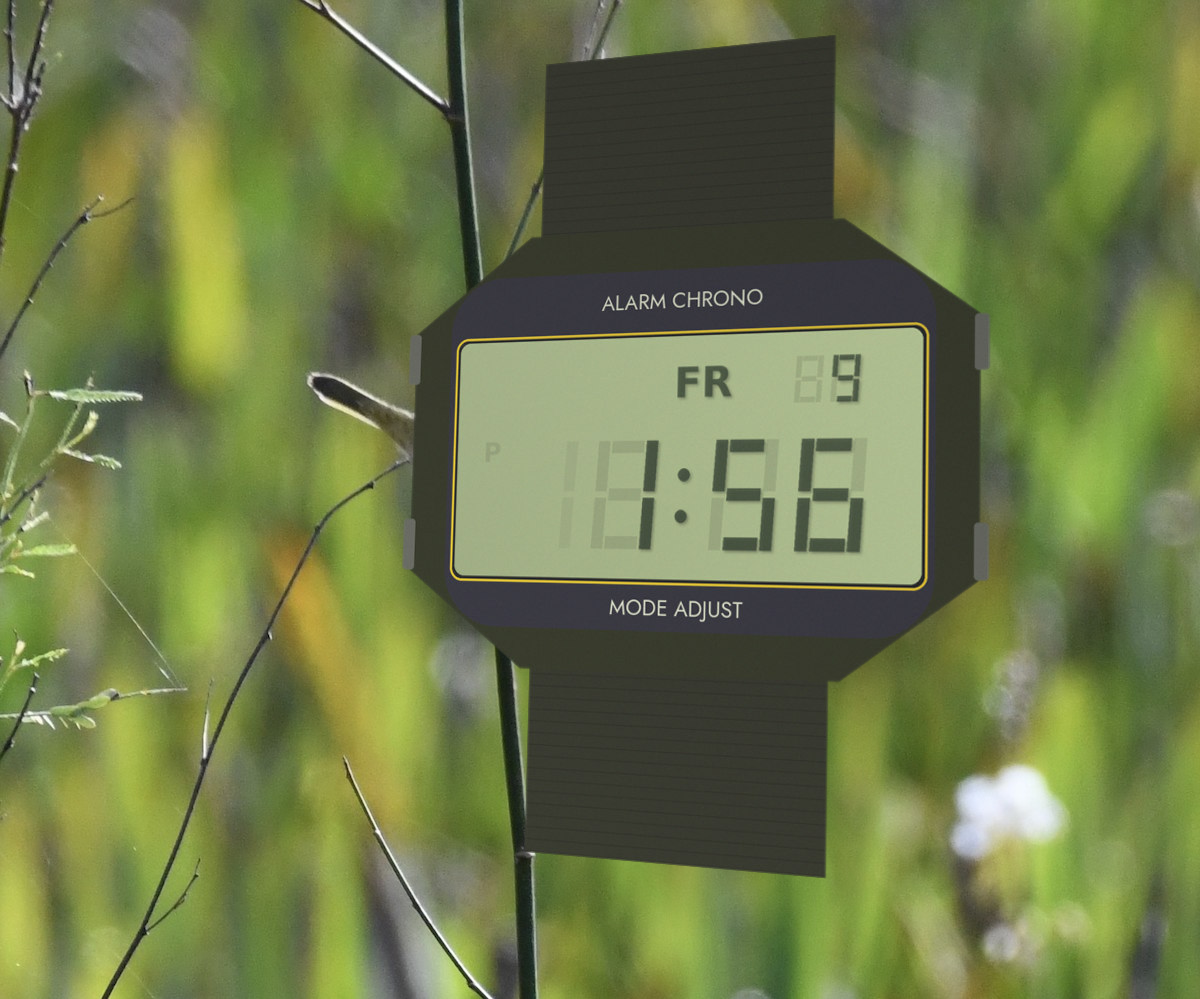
1:56
